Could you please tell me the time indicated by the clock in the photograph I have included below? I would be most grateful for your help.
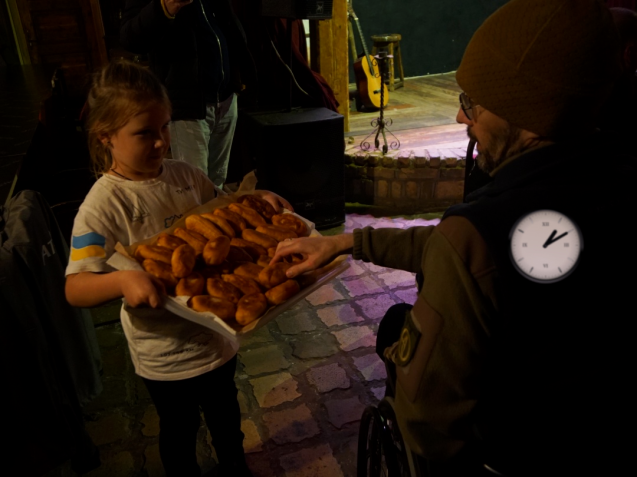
1:10
